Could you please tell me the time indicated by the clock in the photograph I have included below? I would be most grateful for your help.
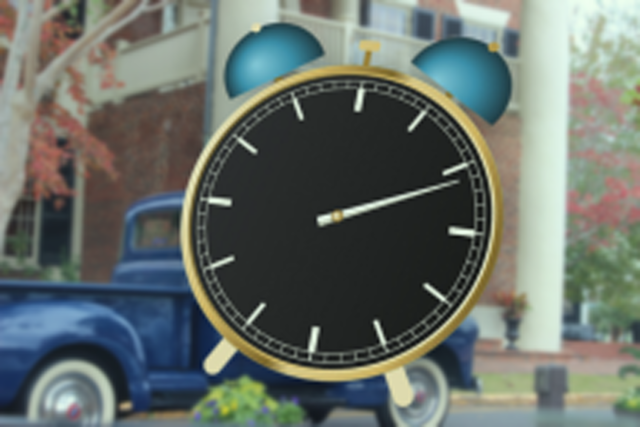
2:11
